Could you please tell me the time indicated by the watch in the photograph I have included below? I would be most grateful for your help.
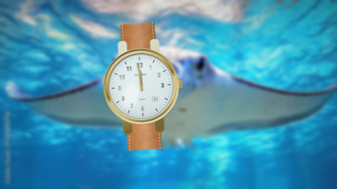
11:59
